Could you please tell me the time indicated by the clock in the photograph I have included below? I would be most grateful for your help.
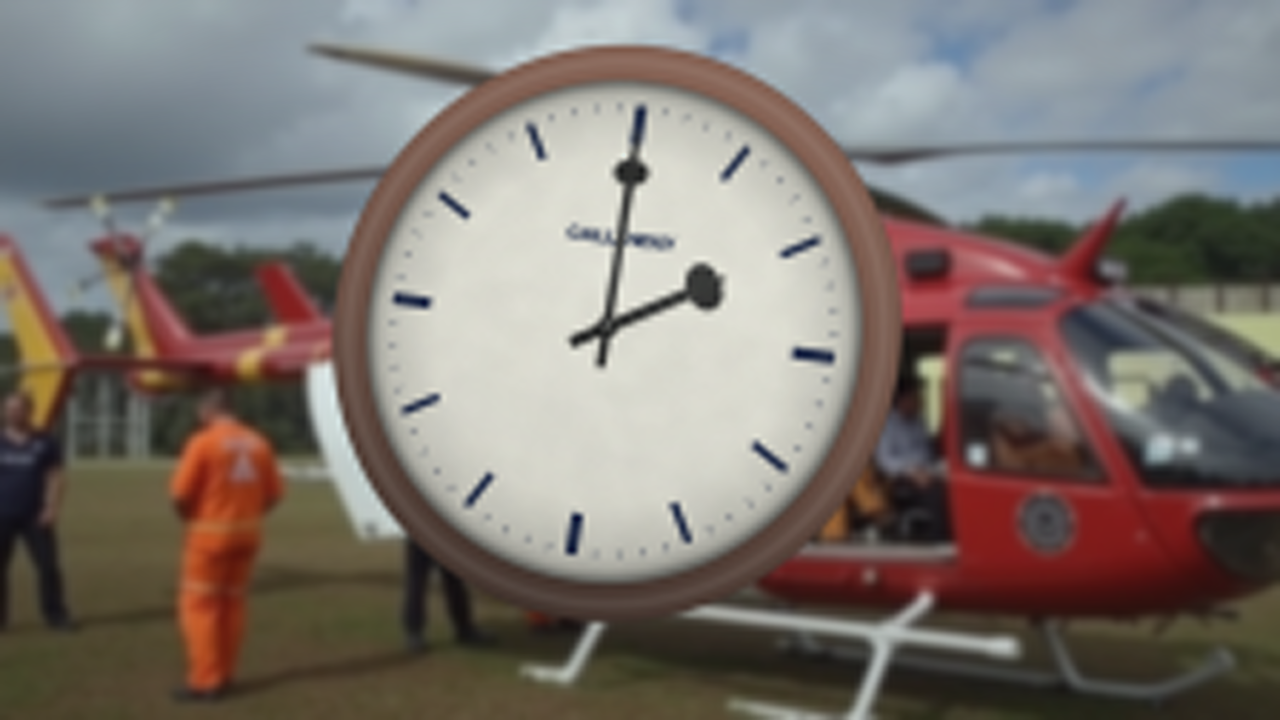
2:00
